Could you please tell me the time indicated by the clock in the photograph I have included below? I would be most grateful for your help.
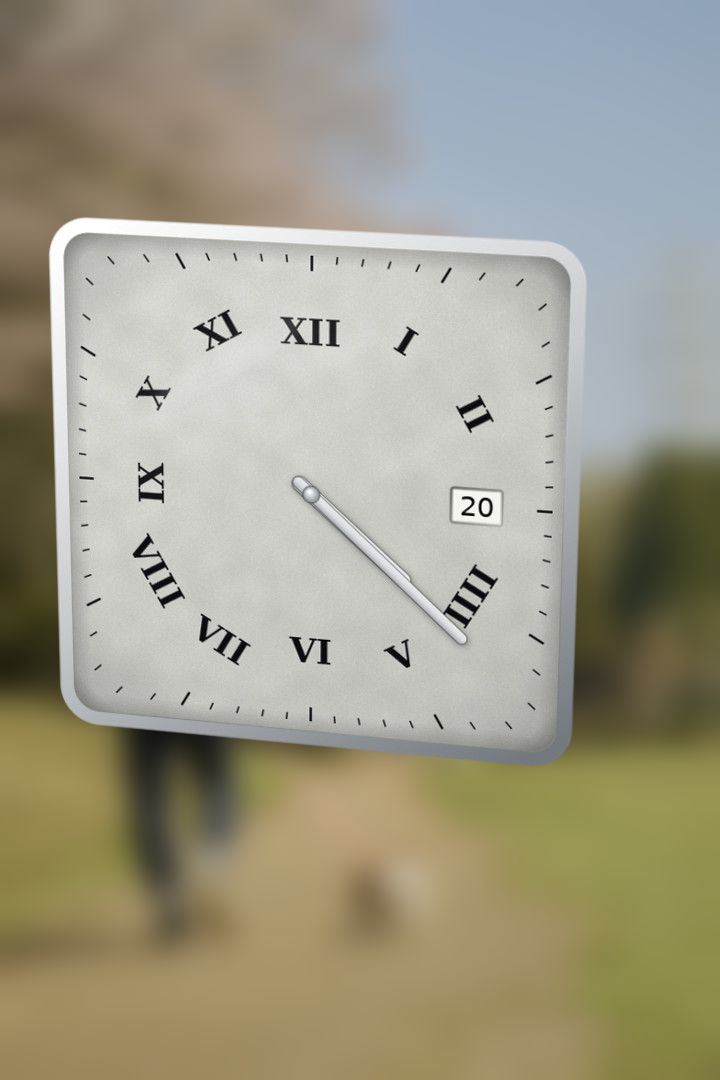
4:22
